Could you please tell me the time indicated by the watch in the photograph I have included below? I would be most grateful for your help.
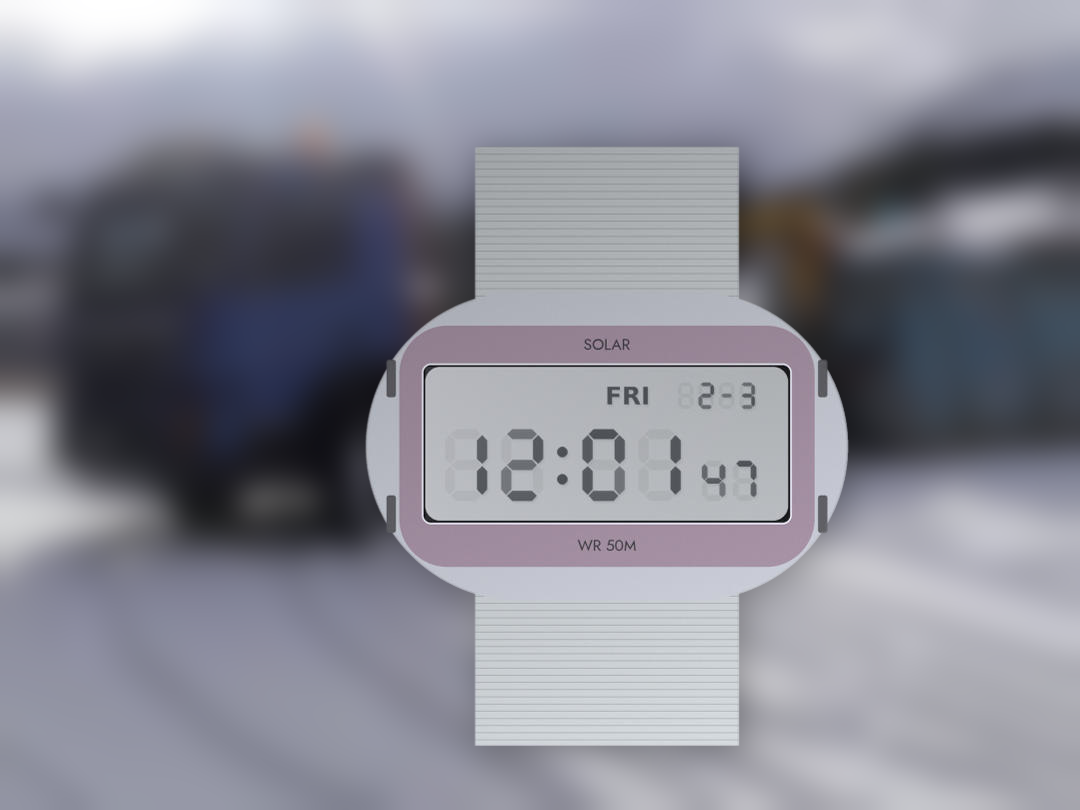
12:01:47
